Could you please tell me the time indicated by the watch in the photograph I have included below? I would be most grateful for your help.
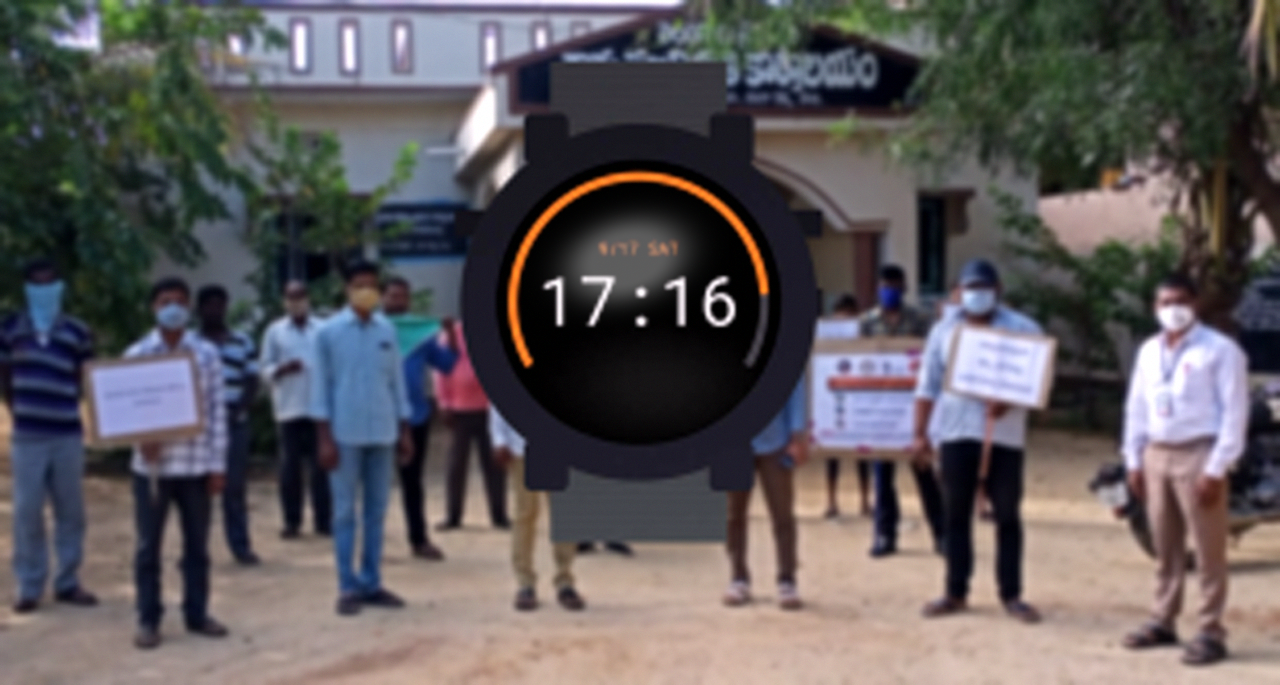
17:16
